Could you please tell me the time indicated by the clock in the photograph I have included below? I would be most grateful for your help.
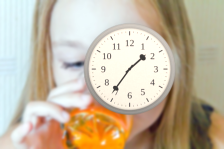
1:36
